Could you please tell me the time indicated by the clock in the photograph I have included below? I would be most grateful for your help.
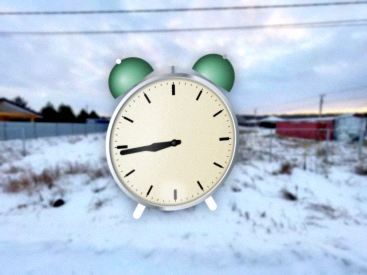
8:44
